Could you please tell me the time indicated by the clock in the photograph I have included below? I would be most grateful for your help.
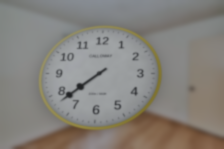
7:38
